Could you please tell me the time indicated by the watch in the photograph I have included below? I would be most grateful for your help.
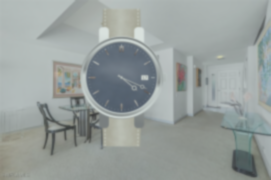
4:19
